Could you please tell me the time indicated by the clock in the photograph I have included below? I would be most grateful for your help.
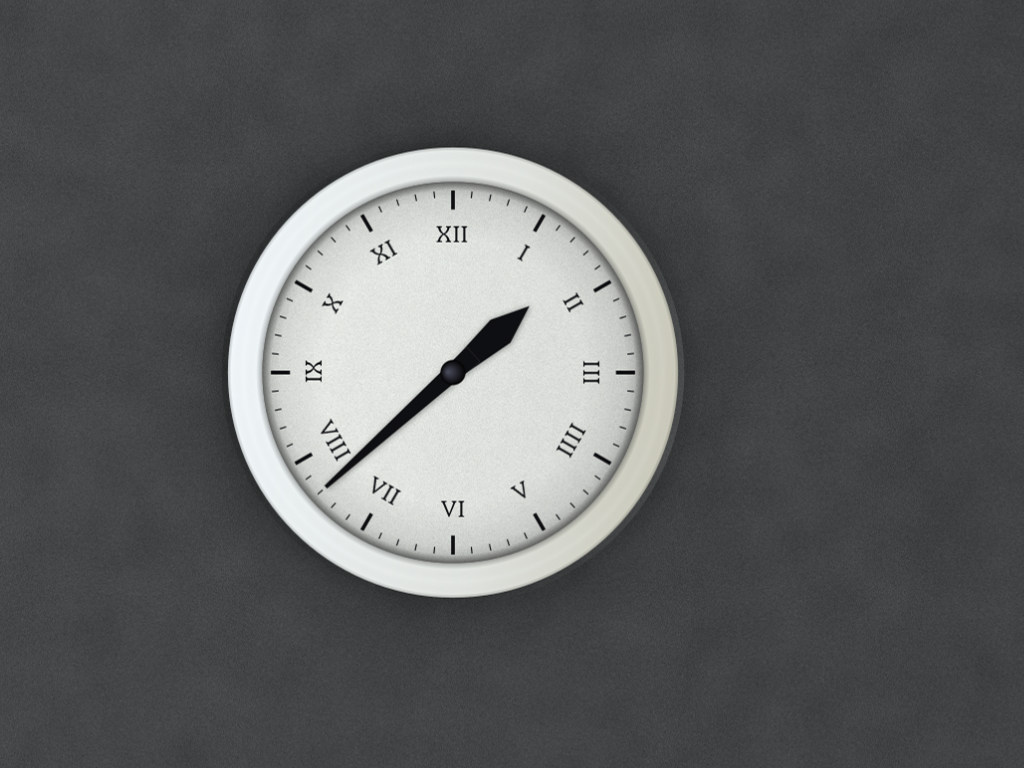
1:38
